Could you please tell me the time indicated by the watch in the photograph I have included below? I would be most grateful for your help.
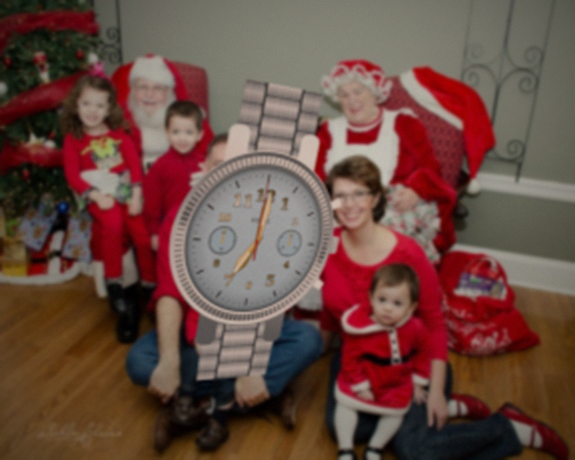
7:01
